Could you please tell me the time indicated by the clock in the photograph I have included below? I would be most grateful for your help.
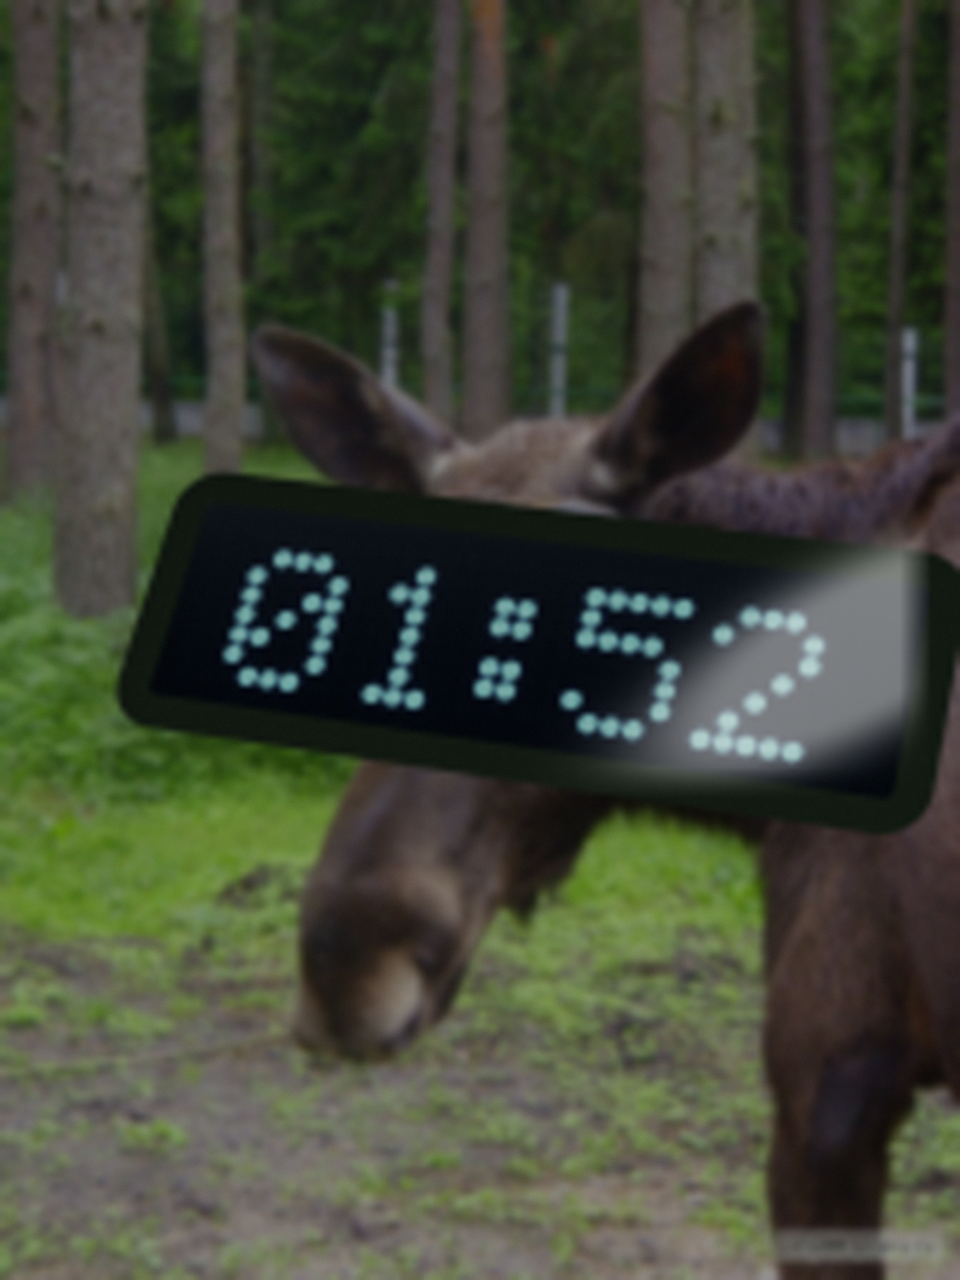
1:52
